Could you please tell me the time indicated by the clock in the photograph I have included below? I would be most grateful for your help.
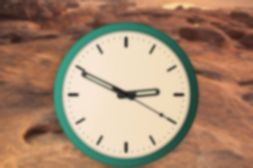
2:49:20
